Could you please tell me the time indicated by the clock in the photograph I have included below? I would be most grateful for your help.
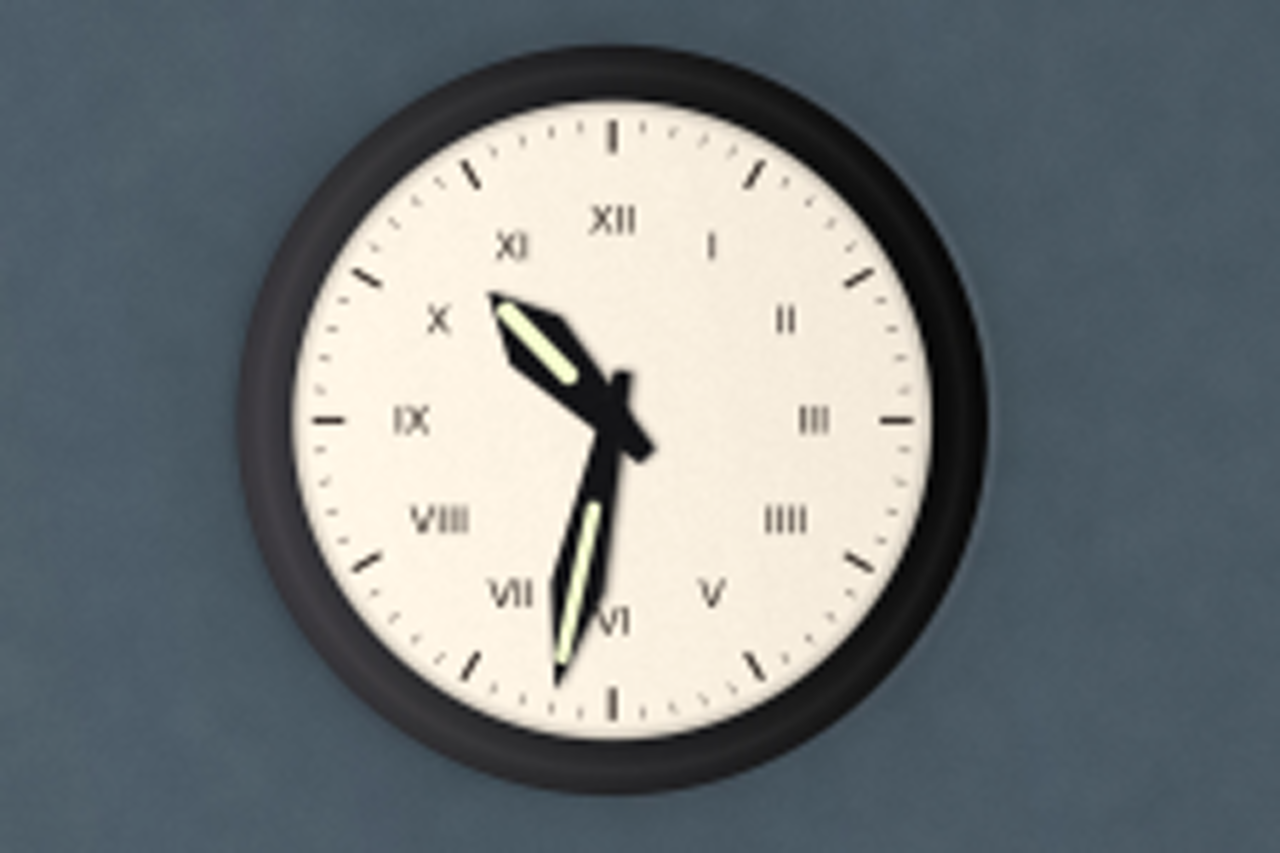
10:32
